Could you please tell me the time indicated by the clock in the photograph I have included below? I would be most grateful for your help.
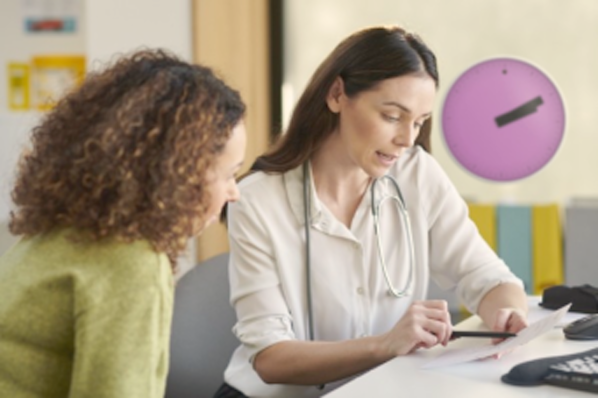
2:10
